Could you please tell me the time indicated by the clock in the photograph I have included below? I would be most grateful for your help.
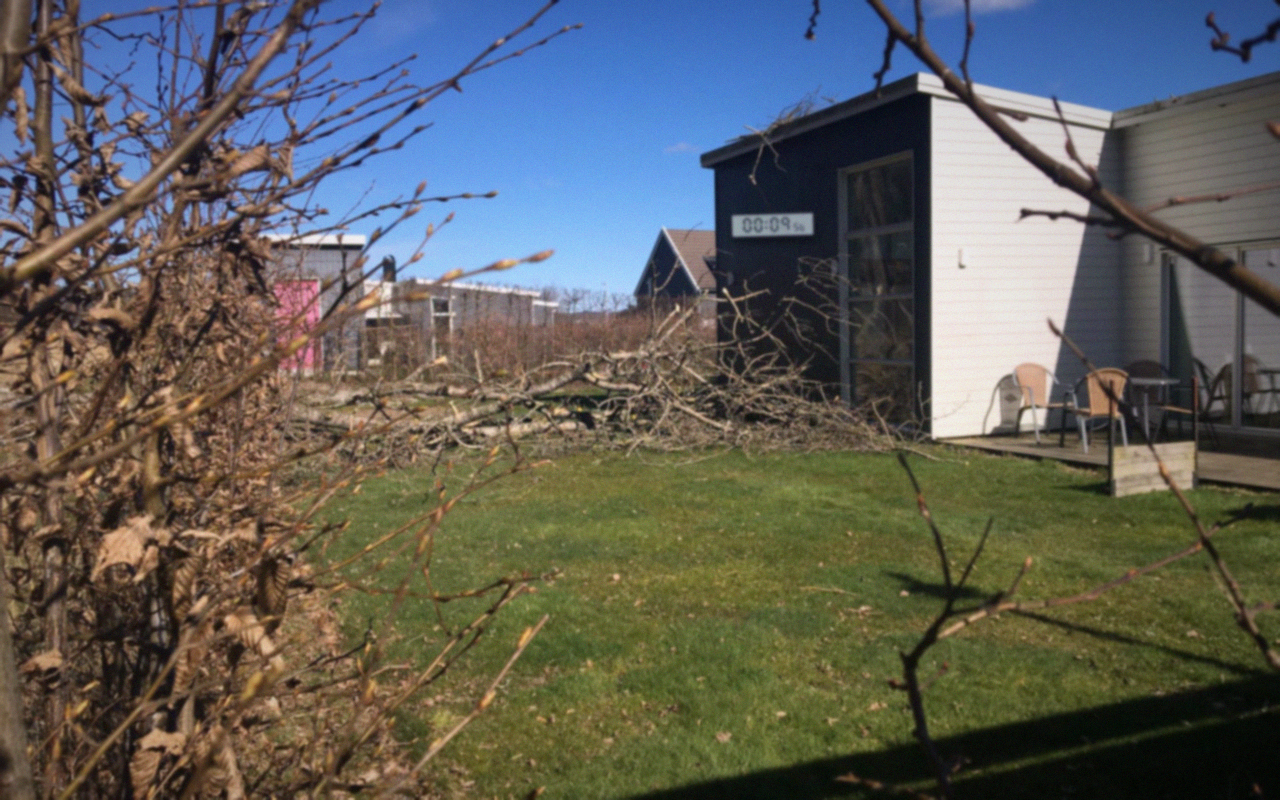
0:09
